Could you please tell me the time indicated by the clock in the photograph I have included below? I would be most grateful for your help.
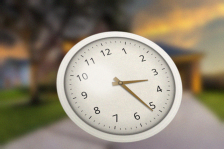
3:26
